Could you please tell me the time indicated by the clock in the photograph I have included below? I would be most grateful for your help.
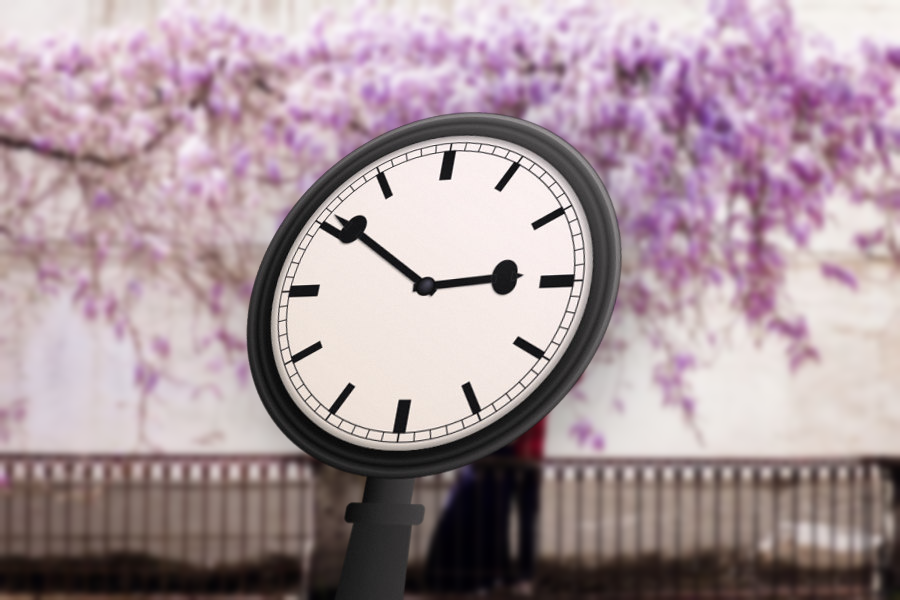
2:51
